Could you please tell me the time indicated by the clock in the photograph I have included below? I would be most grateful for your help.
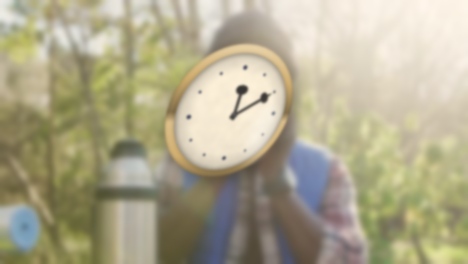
12:10
